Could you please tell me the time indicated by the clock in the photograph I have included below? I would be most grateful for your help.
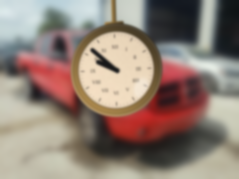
9:52
